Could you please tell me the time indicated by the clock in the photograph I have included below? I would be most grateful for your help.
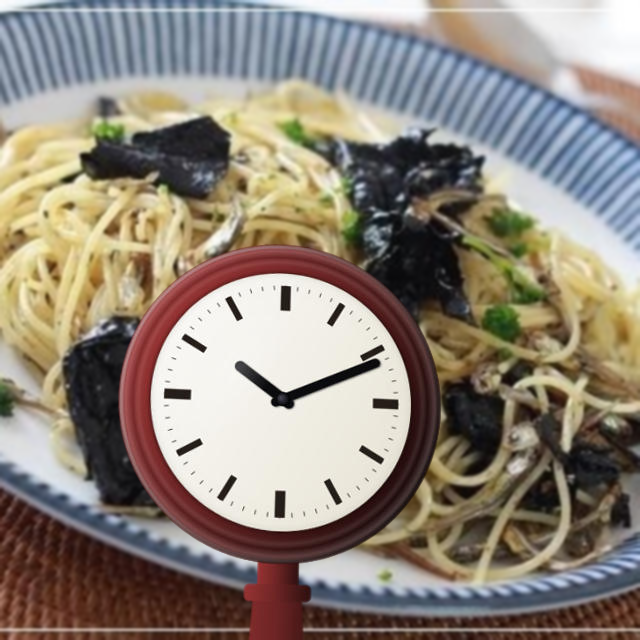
10:11
